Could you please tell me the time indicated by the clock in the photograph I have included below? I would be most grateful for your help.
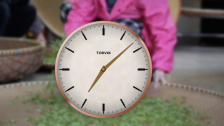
7:08
